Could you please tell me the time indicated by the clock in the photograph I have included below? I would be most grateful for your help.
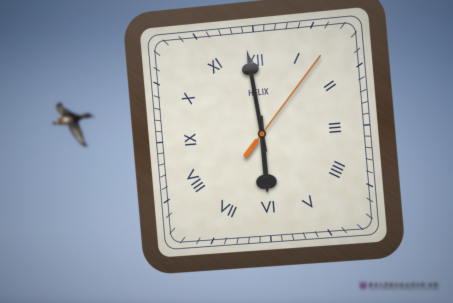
5:59:07
